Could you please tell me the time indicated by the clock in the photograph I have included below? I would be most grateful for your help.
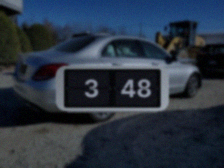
3:48
